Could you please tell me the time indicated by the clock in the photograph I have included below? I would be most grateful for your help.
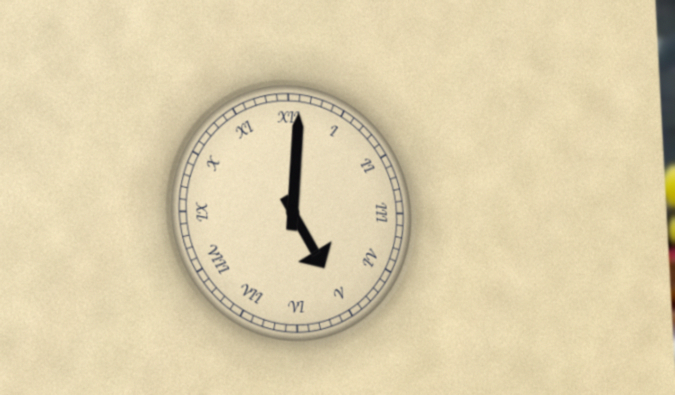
5:01
